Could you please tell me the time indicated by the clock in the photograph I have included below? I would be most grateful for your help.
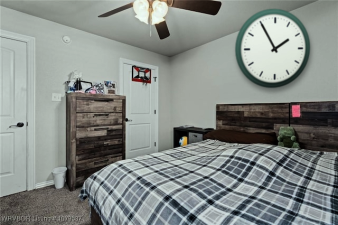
1:55
